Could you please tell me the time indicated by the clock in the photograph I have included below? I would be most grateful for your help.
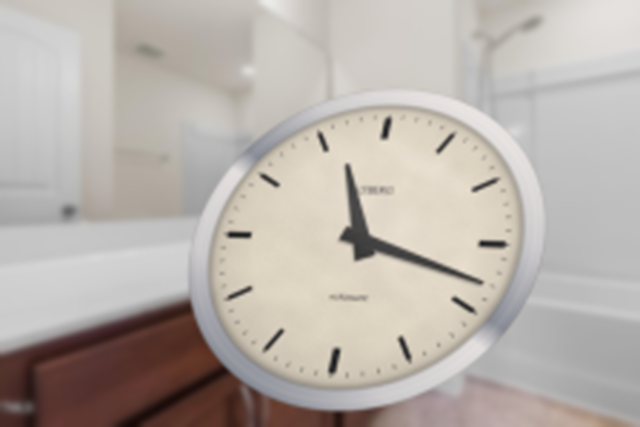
11:18
